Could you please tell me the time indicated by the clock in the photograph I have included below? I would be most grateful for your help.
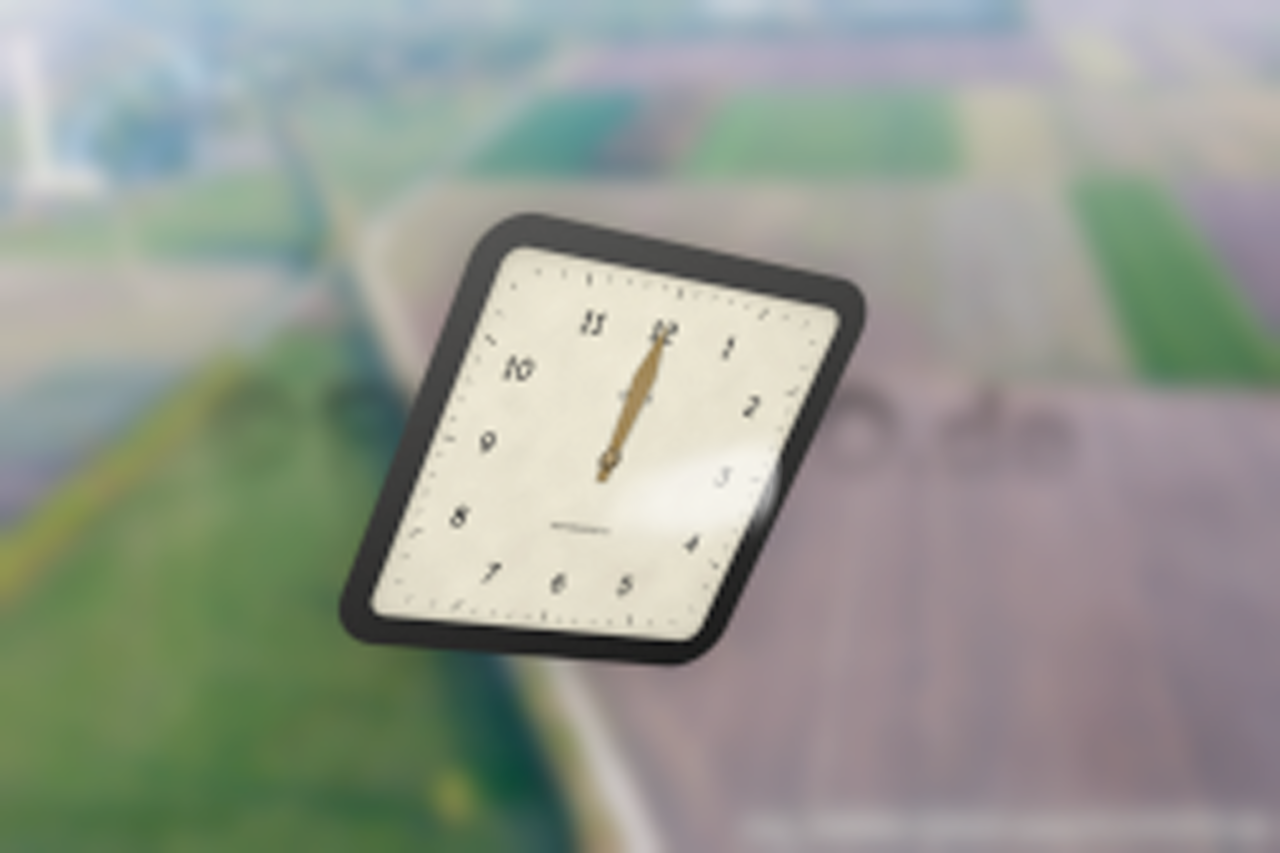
12:00
